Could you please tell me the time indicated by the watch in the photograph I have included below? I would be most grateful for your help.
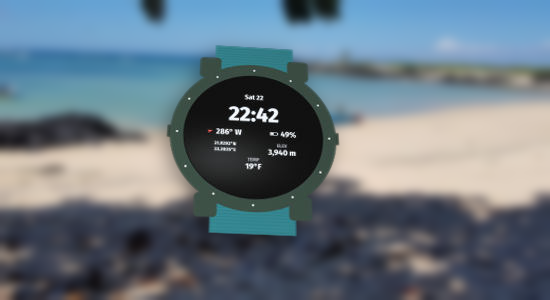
22:42
